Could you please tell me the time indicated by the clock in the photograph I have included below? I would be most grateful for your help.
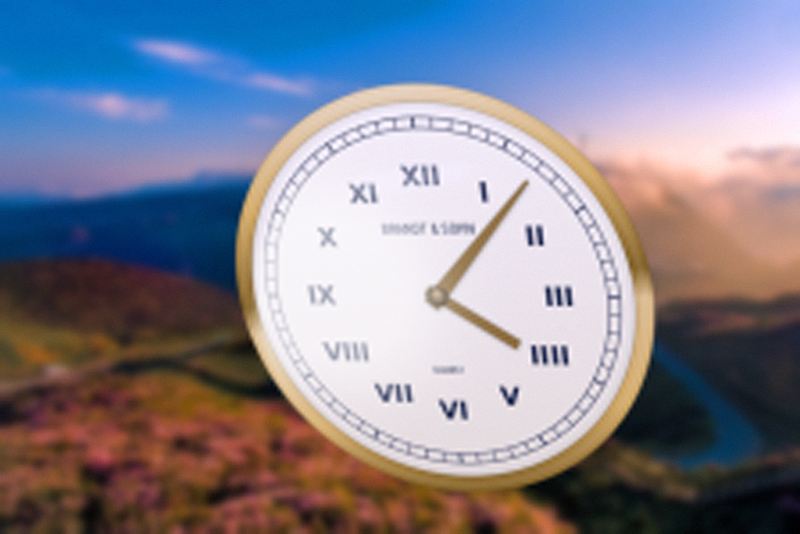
4:07
